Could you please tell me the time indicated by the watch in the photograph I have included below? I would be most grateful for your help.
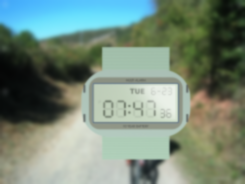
7:47
